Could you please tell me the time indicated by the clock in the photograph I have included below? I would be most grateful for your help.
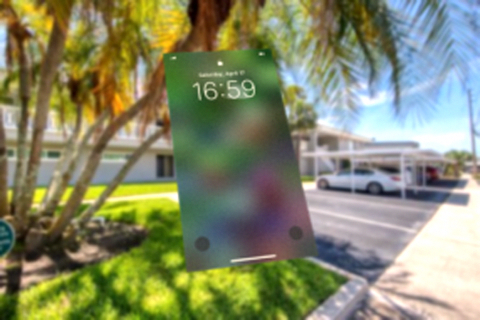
16:59
